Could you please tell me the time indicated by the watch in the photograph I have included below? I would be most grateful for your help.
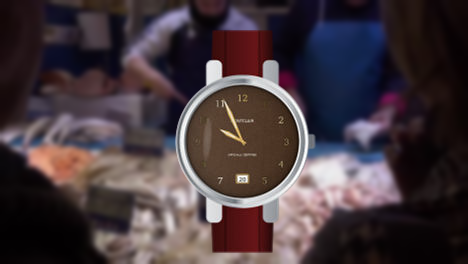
9:56
